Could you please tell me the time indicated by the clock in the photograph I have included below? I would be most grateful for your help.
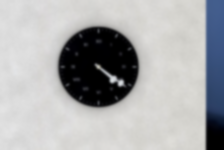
4:21
